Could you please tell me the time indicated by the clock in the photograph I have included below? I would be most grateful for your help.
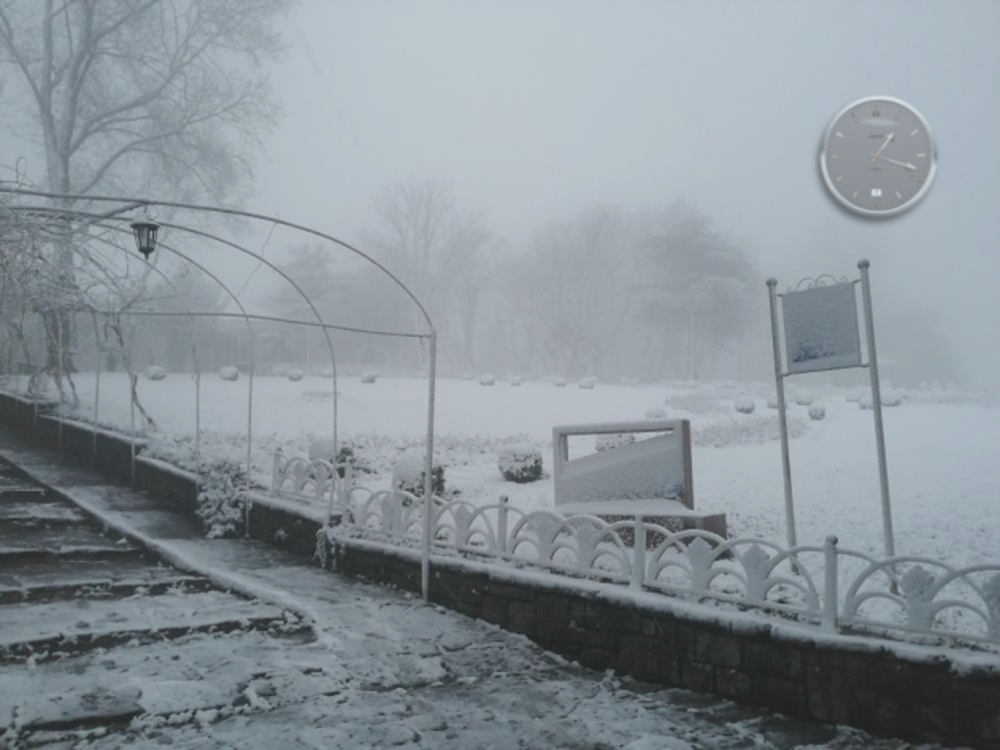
1:18
